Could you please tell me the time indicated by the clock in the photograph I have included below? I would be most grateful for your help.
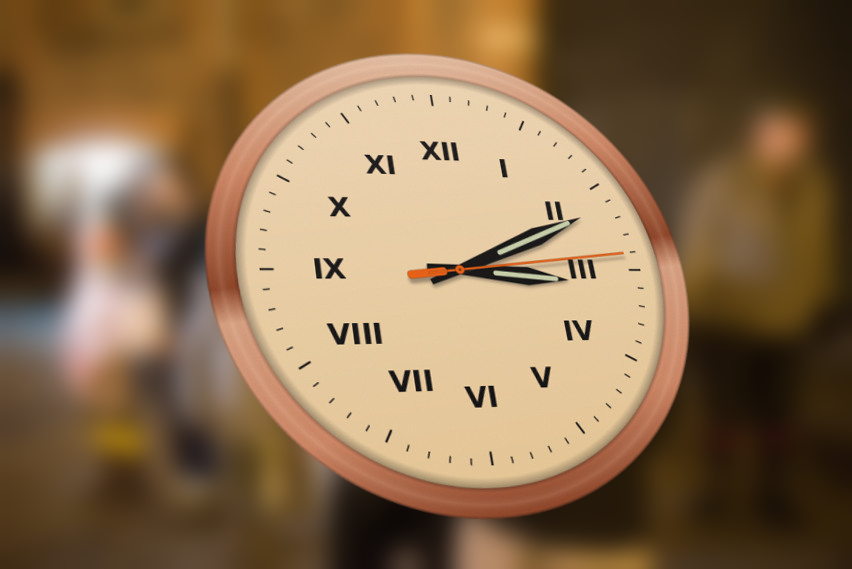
3:11:14
